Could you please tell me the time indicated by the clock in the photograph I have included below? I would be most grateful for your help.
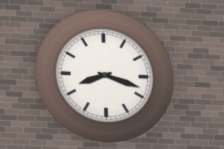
8:18
